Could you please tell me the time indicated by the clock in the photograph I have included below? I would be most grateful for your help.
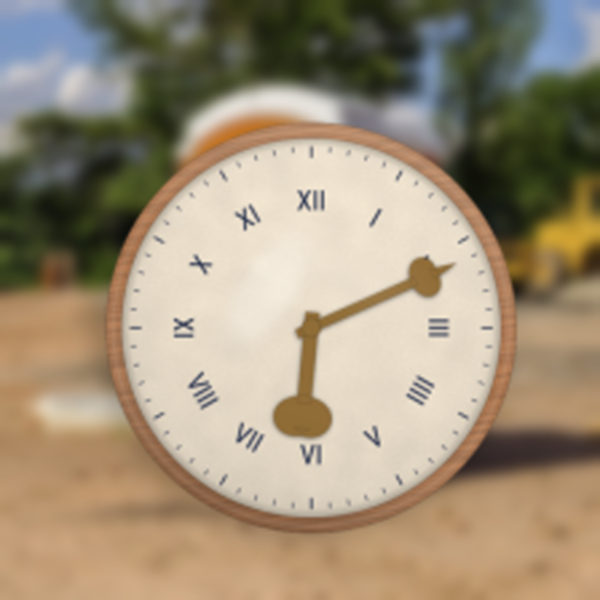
6:11
